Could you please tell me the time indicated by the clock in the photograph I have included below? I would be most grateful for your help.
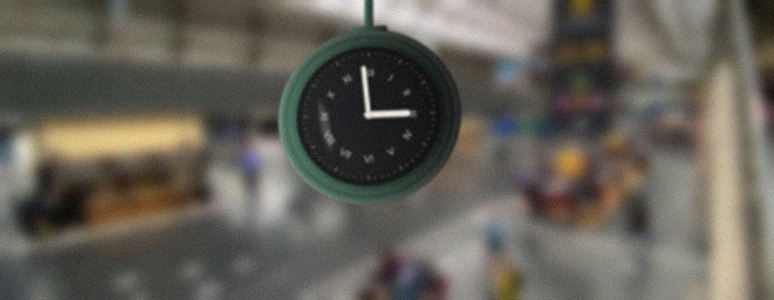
2:59
